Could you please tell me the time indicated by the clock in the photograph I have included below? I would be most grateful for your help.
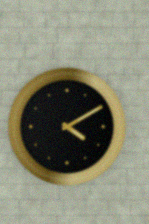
4:10
